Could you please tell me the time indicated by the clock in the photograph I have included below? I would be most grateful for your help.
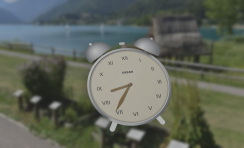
8:36
